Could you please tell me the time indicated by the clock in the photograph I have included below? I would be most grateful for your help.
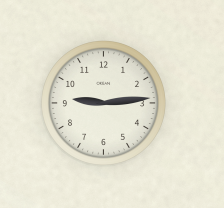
9:14
